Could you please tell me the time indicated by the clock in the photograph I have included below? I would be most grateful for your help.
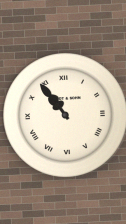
10:54
